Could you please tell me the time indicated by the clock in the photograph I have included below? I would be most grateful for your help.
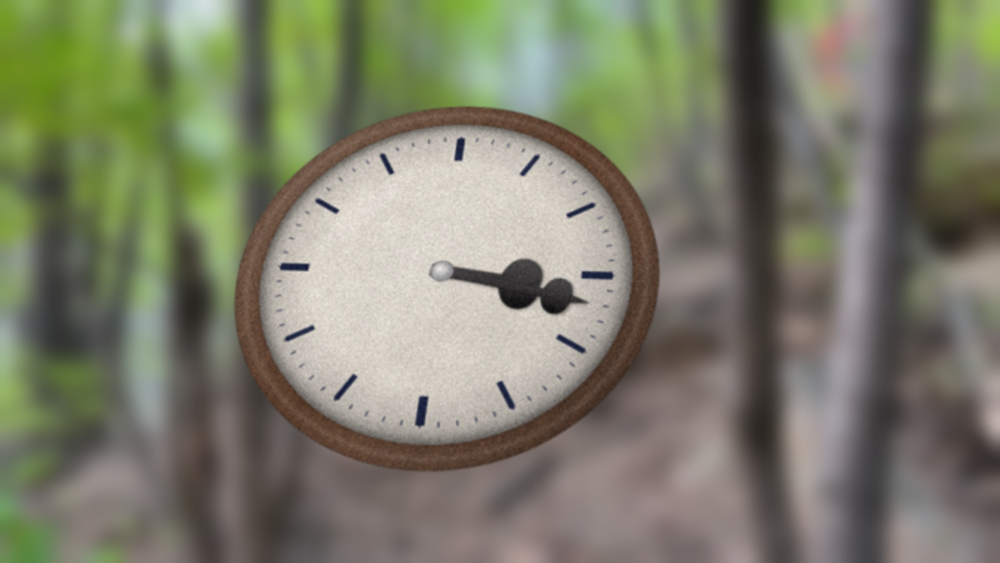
3:17
